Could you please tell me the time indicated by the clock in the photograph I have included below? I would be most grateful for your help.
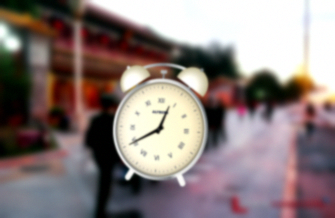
12:40
